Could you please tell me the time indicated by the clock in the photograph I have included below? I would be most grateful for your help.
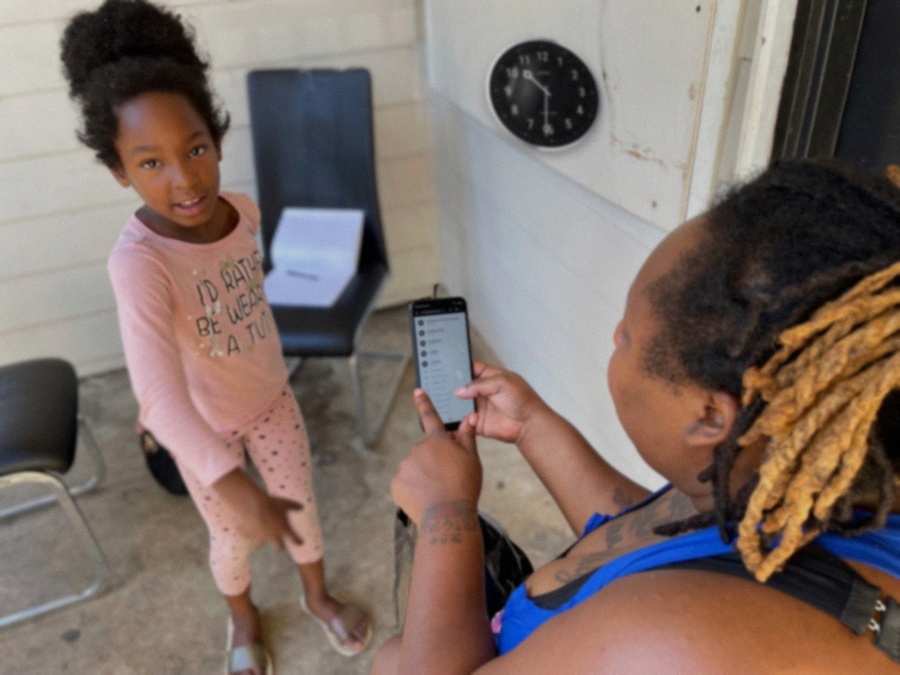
10:31
